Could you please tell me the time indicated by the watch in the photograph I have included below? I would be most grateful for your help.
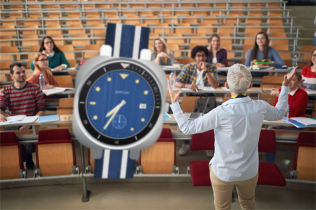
7:35
